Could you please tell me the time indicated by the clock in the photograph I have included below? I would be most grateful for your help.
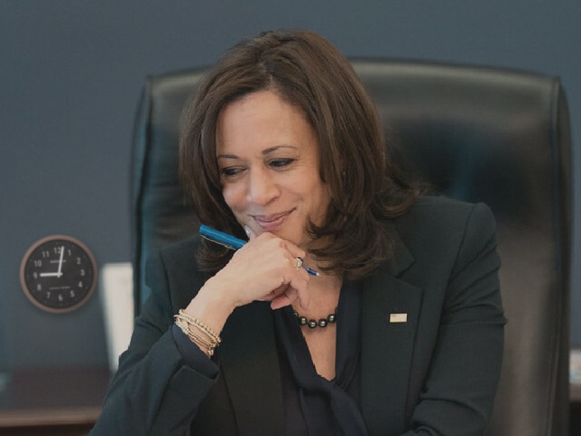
9:02
